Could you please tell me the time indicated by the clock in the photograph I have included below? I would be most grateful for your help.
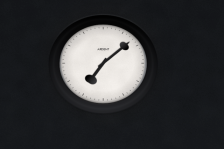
7:08
